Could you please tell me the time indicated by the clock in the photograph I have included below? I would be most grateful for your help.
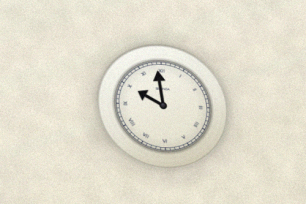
9:59
